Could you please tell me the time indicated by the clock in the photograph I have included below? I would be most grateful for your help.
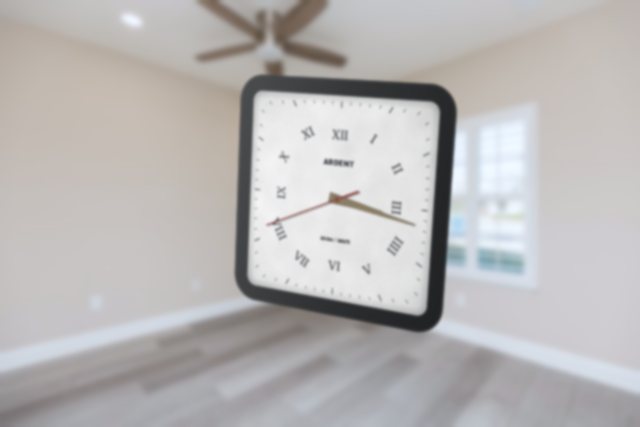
3:16:41
